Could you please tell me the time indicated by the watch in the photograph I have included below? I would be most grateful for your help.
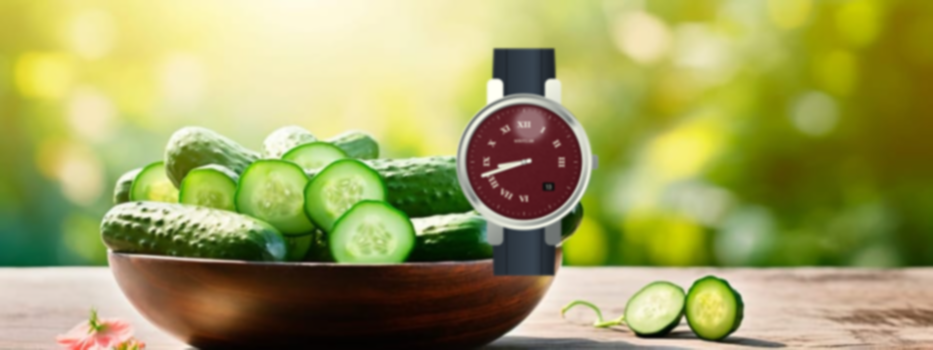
8:42
